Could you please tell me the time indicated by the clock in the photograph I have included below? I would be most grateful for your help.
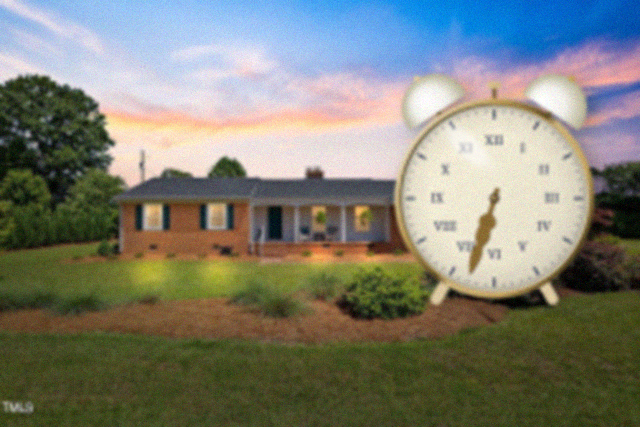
6:33
